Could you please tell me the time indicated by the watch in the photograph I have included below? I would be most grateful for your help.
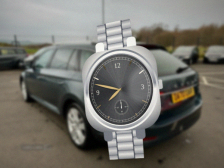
7:48
